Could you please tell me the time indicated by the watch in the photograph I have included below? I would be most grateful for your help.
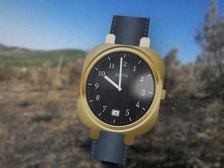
9:59
